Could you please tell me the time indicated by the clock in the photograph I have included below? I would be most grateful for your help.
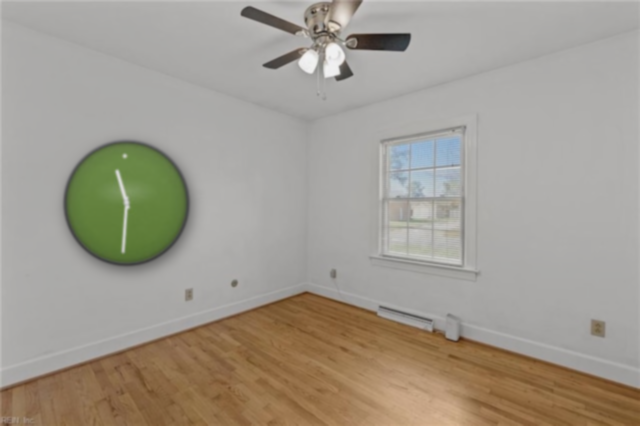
11:31
